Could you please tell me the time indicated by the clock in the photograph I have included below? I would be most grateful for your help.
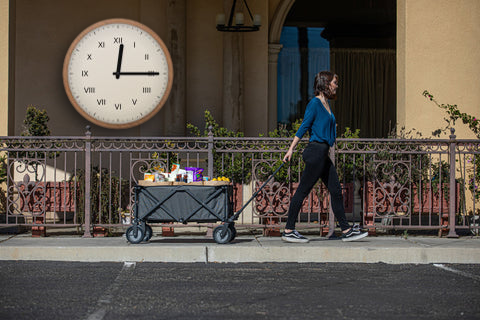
12:15
